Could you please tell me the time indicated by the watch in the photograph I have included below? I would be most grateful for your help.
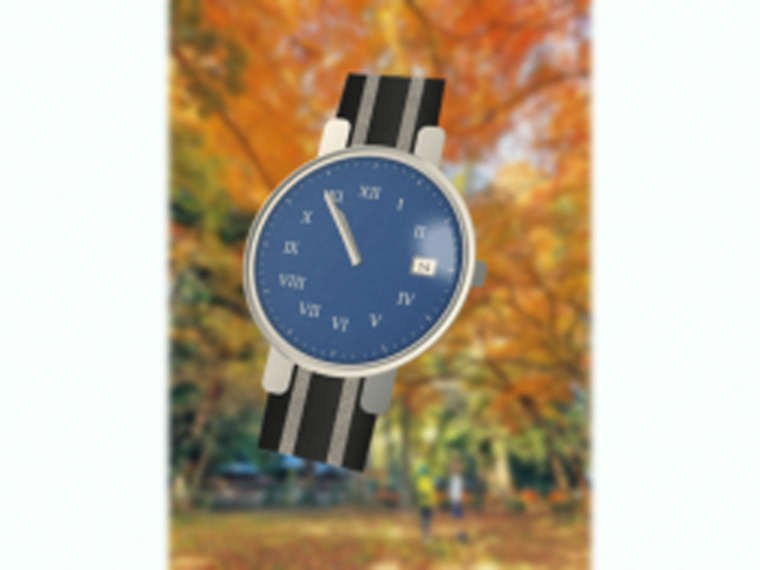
10:54
